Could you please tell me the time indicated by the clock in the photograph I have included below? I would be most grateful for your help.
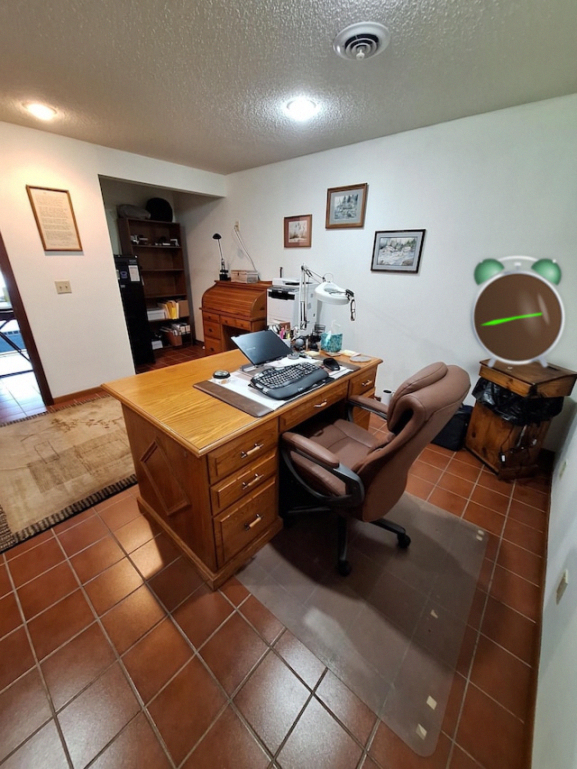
2:43
